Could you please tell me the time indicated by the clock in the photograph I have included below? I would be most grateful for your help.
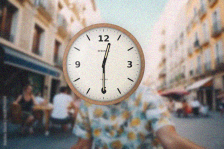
12:30
